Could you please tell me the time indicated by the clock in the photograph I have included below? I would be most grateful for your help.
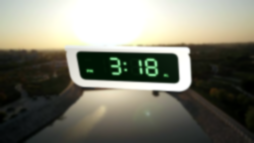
3:18
